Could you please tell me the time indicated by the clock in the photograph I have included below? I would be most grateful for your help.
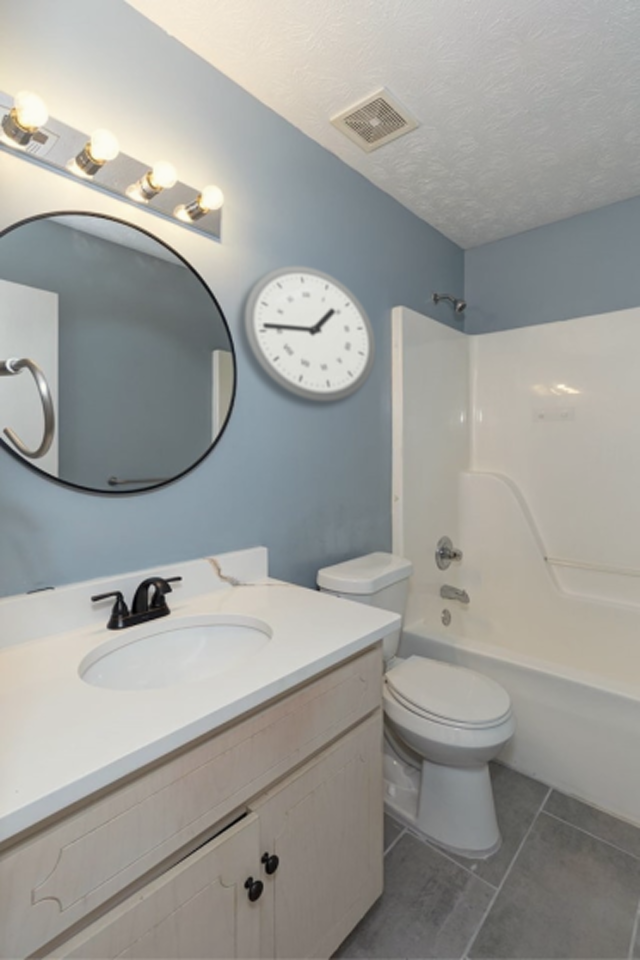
1:46
